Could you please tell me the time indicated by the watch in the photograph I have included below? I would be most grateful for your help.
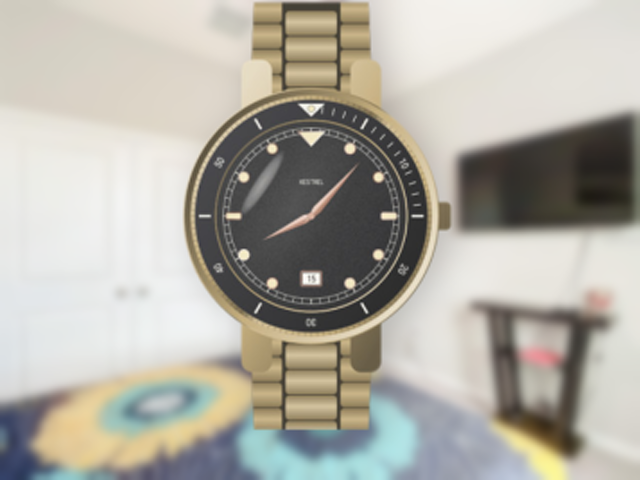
8:07
